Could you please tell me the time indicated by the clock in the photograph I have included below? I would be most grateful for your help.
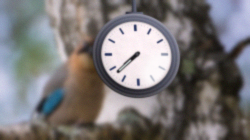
7:38
